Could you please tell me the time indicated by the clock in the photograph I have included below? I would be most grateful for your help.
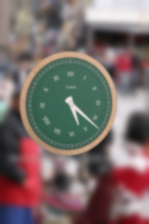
5:22
